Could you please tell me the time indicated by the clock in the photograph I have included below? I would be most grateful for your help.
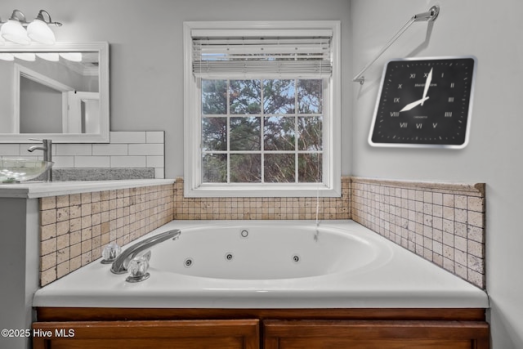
8:01
